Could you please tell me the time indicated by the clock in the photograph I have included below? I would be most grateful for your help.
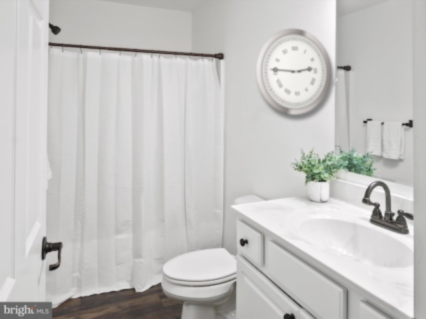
2:46
